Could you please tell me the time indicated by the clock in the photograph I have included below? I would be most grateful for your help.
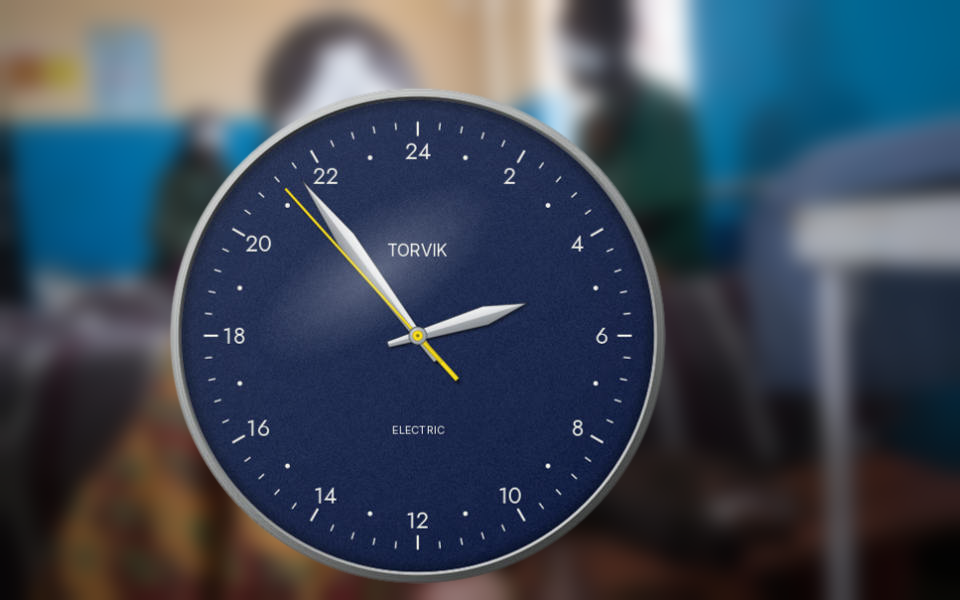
4:53:53
